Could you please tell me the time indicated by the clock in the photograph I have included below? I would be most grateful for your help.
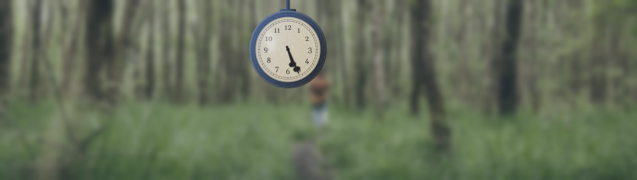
5:26
